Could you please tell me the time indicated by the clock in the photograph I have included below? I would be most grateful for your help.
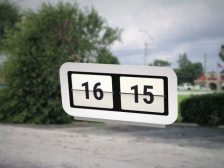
16:15
